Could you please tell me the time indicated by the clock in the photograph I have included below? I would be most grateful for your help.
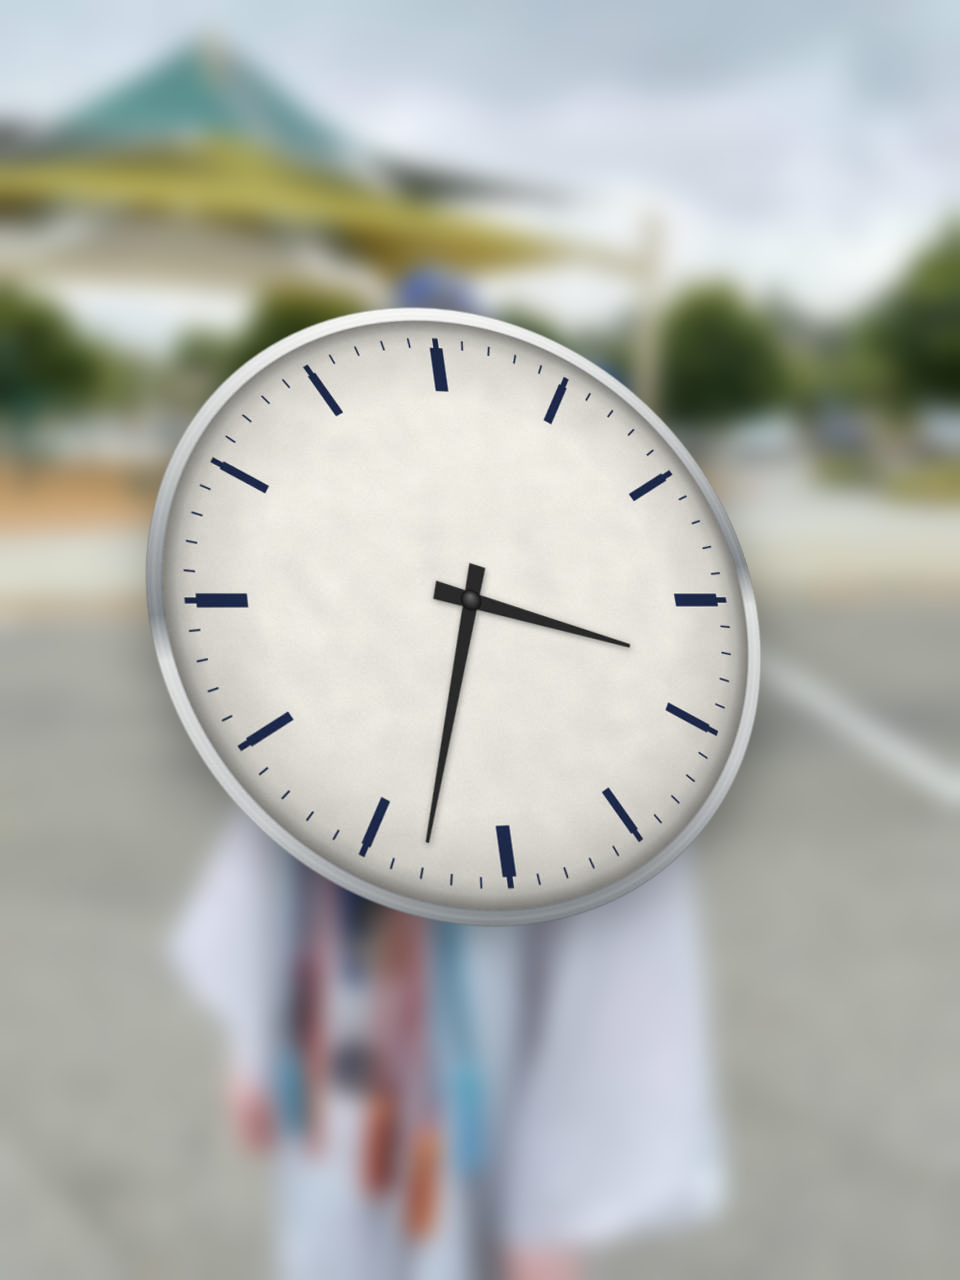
3:33
